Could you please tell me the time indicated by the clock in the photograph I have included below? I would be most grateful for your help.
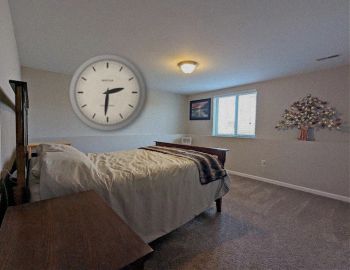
2:31
